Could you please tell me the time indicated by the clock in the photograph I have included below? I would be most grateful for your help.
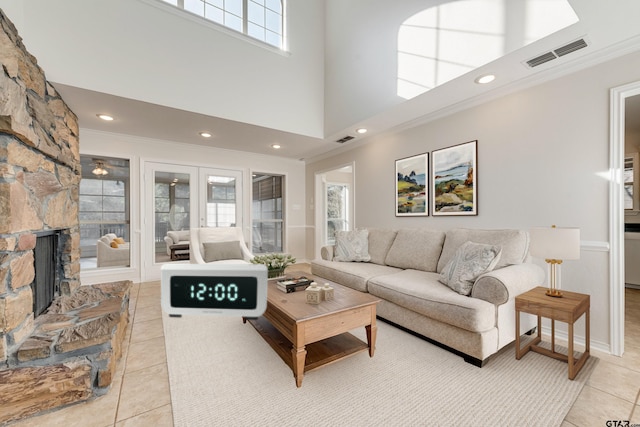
12:00
